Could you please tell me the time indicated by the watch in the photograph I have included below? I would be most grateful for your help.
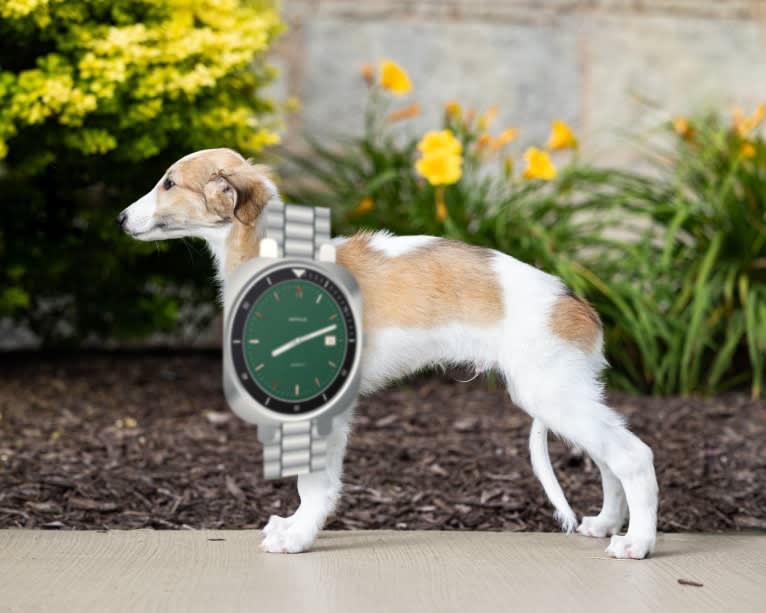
8:12
